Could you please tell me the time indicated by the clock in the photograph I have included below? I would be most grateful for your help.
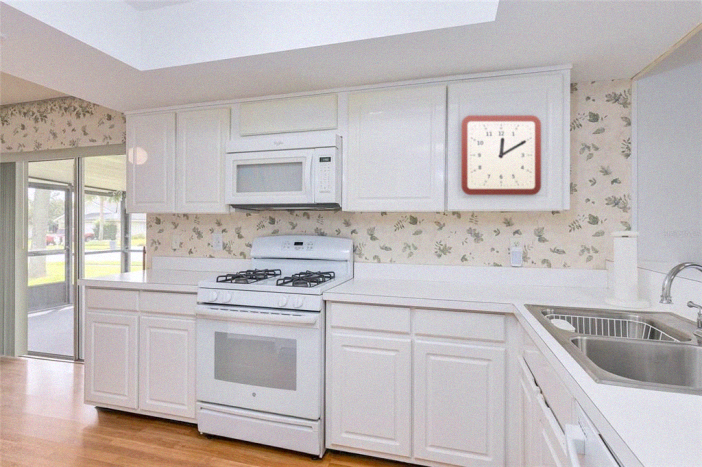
12:10
